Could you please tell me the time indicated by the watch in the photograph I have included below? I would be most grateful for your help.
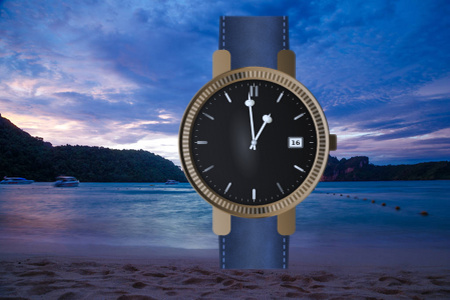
12:59
